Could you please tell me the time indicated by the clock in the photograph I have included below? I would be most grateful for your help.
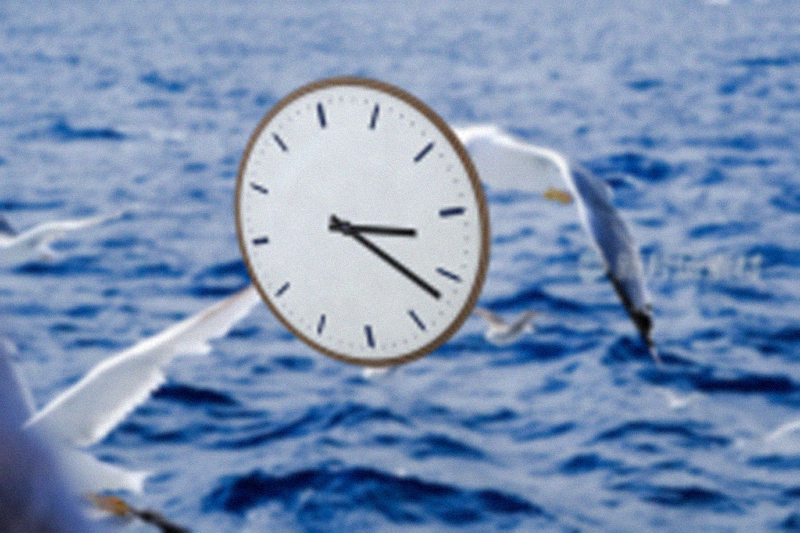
3:22
